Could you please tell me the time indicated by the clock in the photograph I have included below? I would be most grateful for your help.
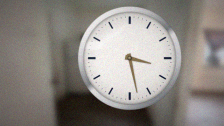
3:28
